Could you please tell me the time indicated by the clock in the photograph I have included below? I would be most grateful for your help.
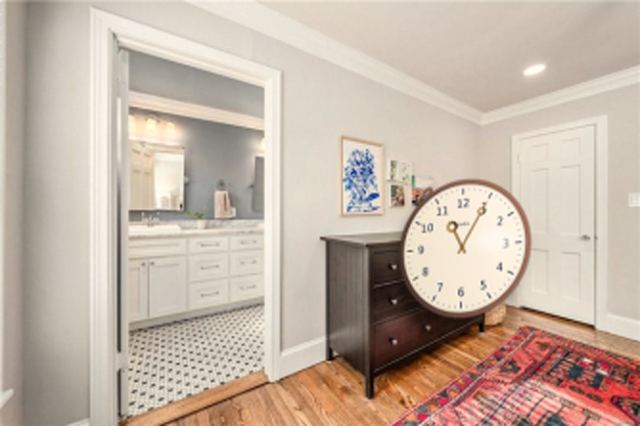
11:05
